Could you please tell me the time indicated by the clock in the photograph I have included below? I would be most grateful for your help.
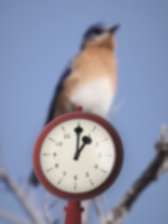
1:00
